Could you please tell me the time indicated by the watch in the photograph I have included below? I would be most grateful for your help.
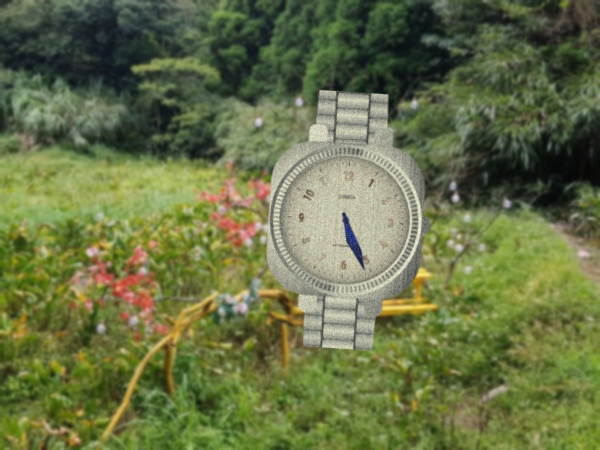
5:26
